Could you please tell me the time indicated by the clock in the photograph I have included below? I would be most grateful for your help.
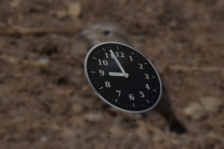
8:57
